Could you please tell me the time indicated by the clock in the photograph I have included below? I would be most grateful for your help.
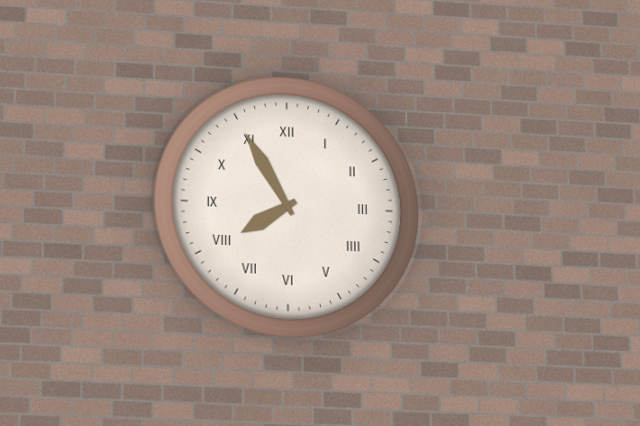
7:55
